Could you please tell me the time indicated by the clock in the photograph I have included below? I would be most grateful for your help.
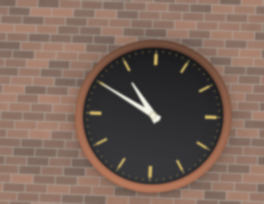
10:50
